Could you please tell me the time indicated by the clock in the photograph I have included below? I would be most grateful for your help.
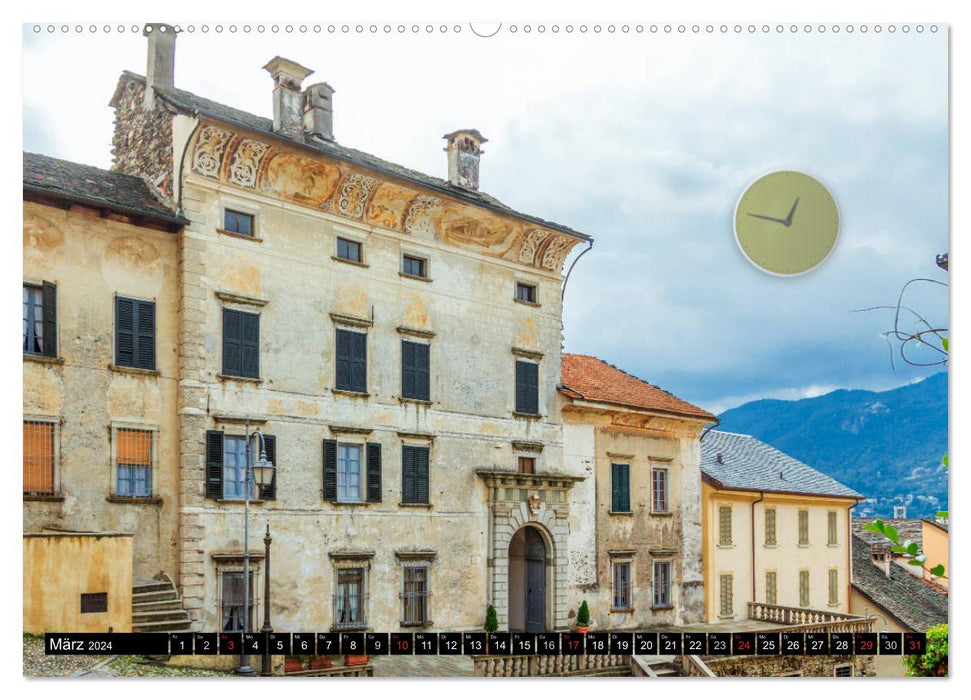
12:47
